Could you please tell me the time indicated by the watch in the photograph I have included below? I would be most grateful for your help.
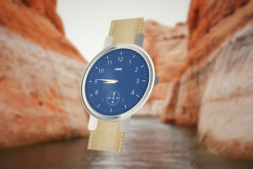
8:46
